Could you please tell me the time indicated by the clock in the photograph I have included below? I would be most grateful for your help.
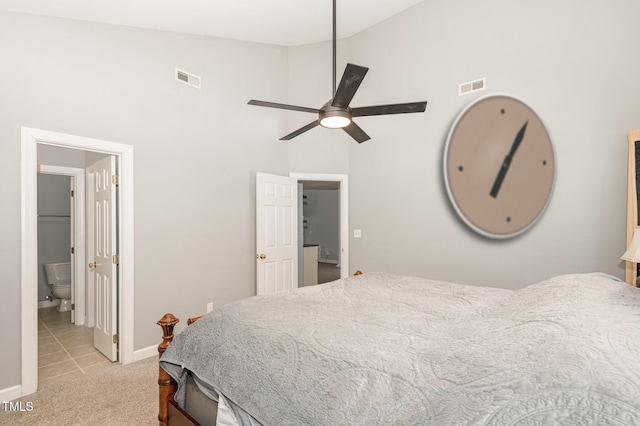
7:06
